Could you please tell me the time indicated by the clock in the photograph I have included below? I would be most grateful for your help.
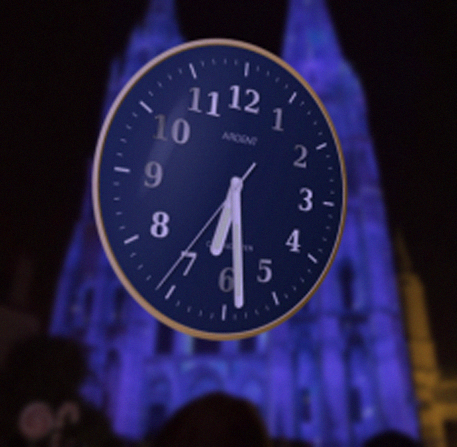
6:28:36
